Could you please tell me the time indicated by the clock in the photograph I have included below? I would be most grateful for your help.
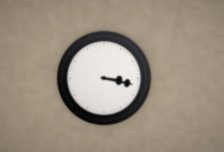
3:17
